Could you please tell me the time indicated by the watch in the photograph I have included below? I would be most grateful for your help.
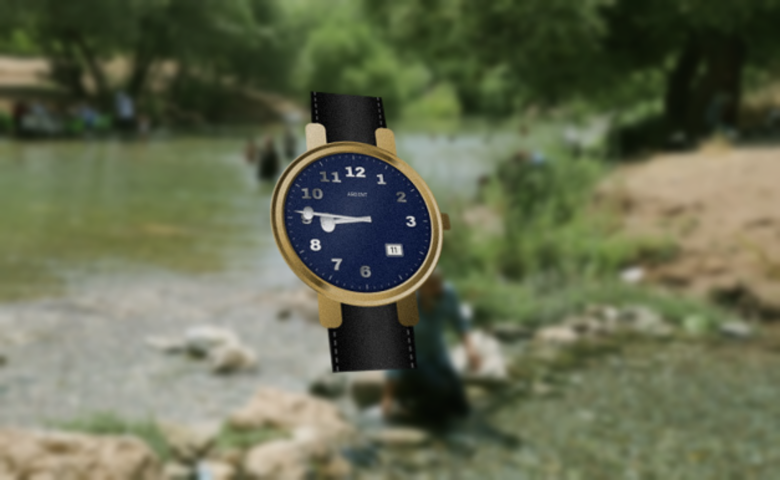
8:46
